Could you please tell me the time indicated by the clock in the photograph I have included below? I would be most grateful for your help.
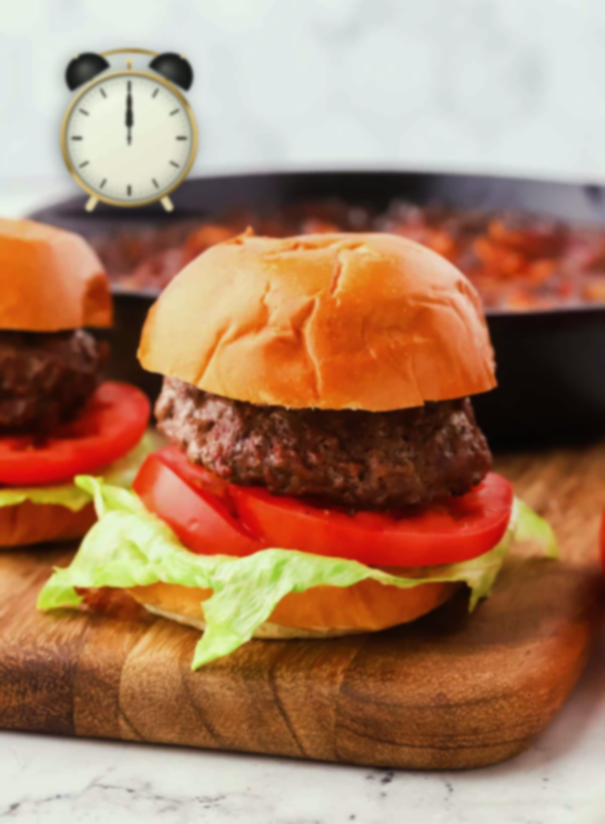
12:00
